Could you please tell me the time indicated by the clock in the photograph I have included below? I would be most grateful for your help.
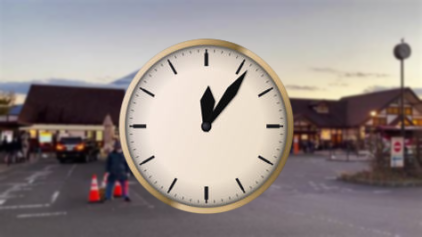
12:06
